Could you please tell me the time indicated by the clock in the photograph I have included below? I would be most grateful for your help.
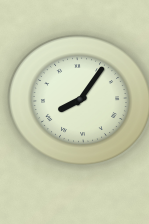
8:06
